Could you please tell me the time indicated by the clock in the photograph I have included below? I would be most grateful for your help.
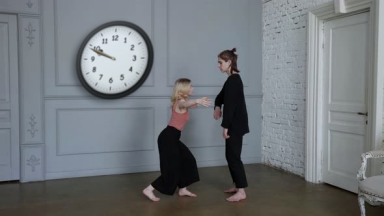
9:49
